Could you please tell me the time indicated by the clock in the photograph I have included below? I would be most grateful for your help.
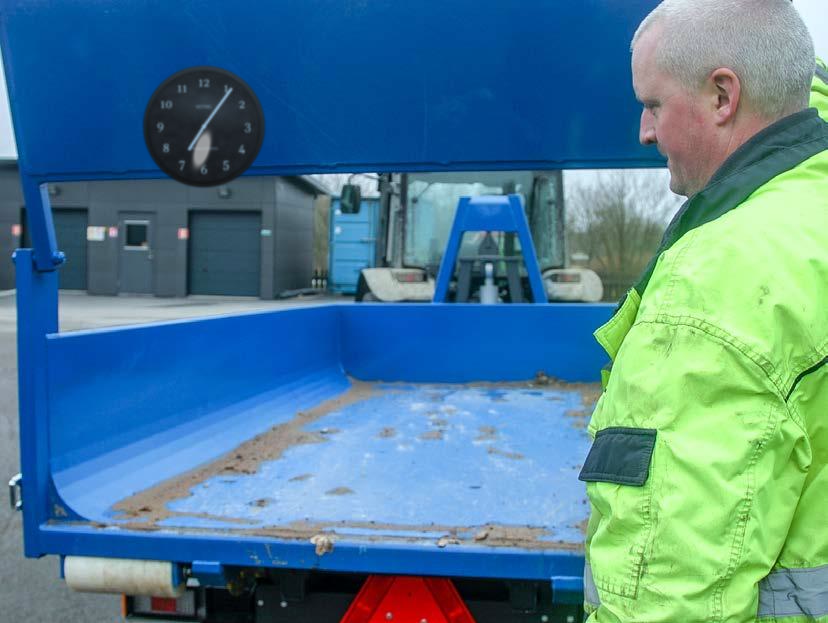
7:06
